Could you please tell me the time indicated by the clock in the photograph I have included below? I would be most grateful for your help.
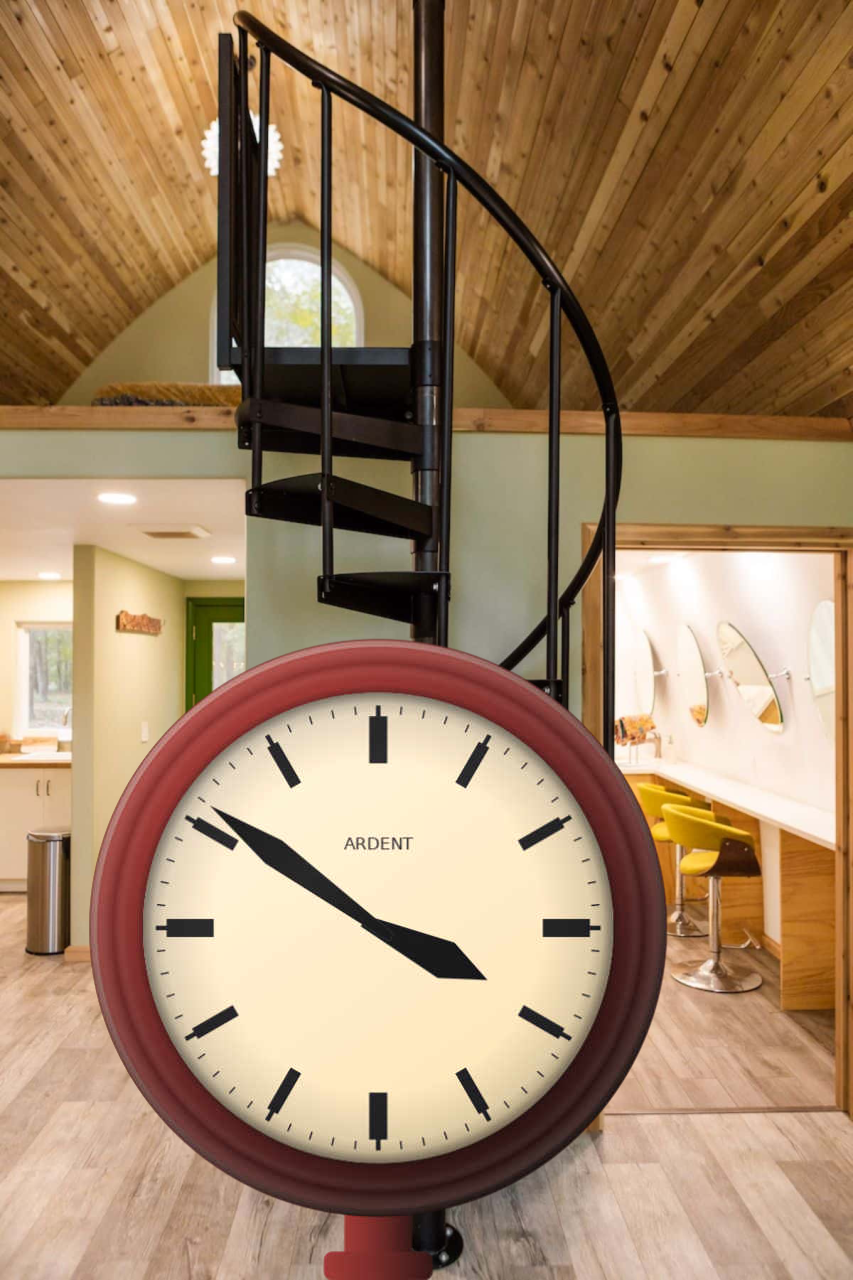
3:51
